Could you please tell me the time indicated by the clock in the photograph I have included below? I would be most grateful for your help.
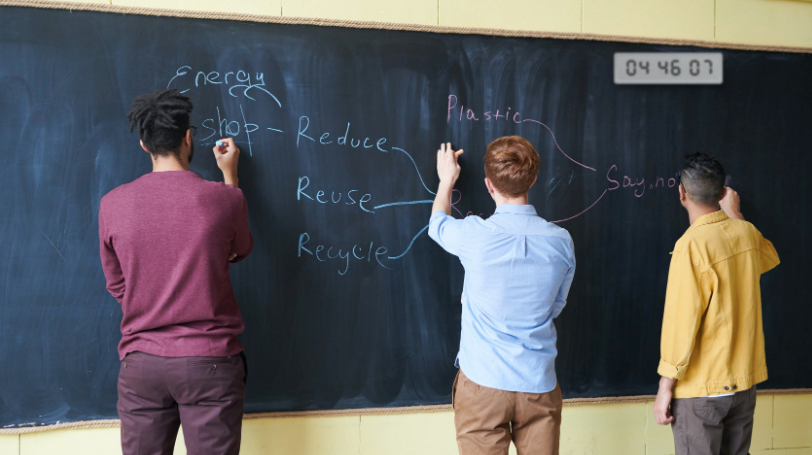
4:46:07
